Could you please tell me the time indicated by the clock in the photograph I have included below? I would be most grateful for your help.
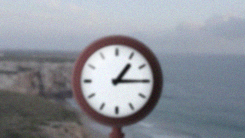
1:15
